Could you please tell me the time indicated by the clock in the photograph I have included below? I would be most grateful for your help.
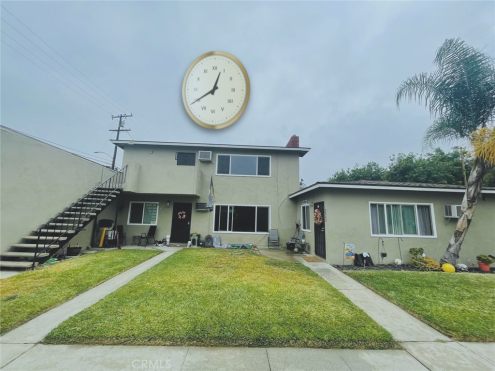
12:40
